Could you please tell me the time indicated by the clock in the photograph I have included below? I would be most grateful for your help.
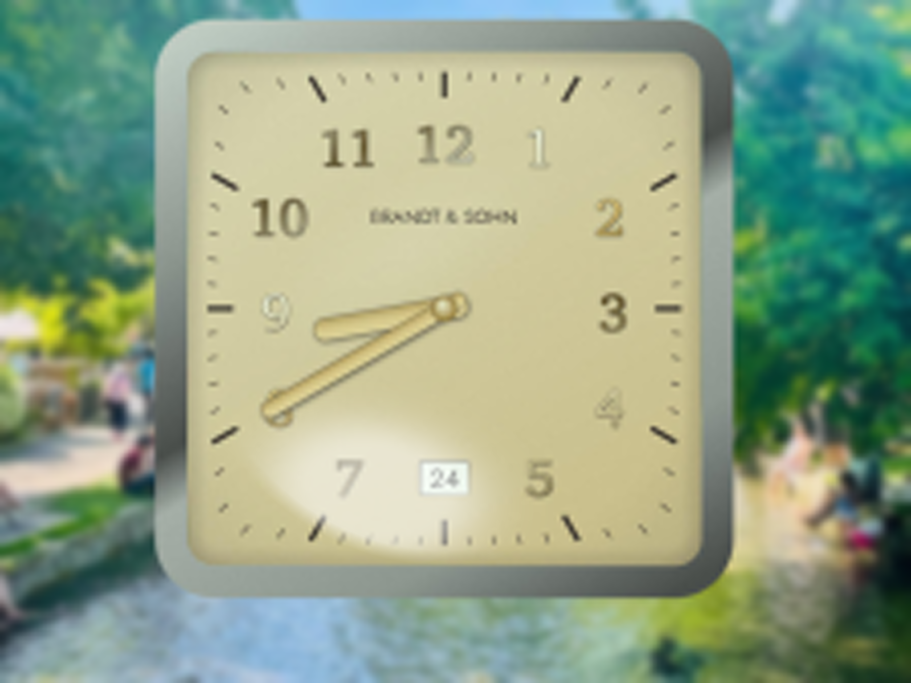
8:40
